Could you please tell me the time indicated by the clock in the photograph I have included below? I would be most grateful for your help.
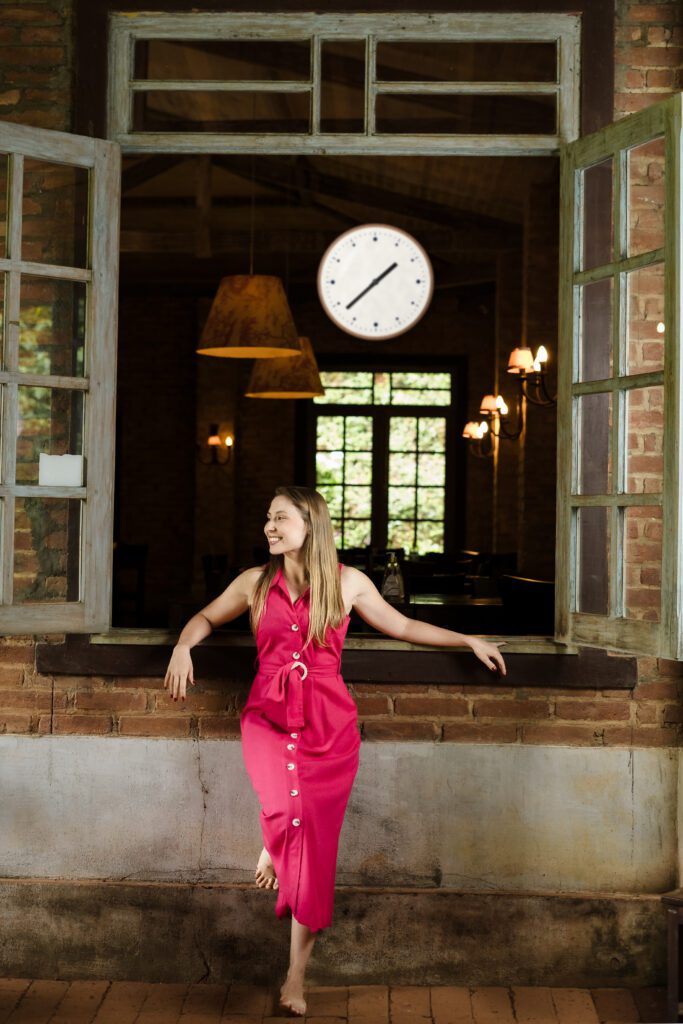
1:38
